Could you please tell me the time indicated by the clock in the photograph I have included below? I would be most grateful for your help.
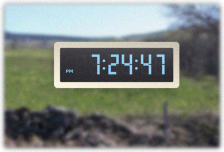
7:24:47
